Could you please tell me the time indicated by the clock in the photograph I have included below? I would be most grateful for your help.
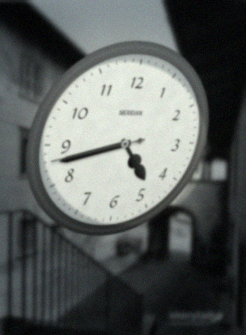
4:42:43
